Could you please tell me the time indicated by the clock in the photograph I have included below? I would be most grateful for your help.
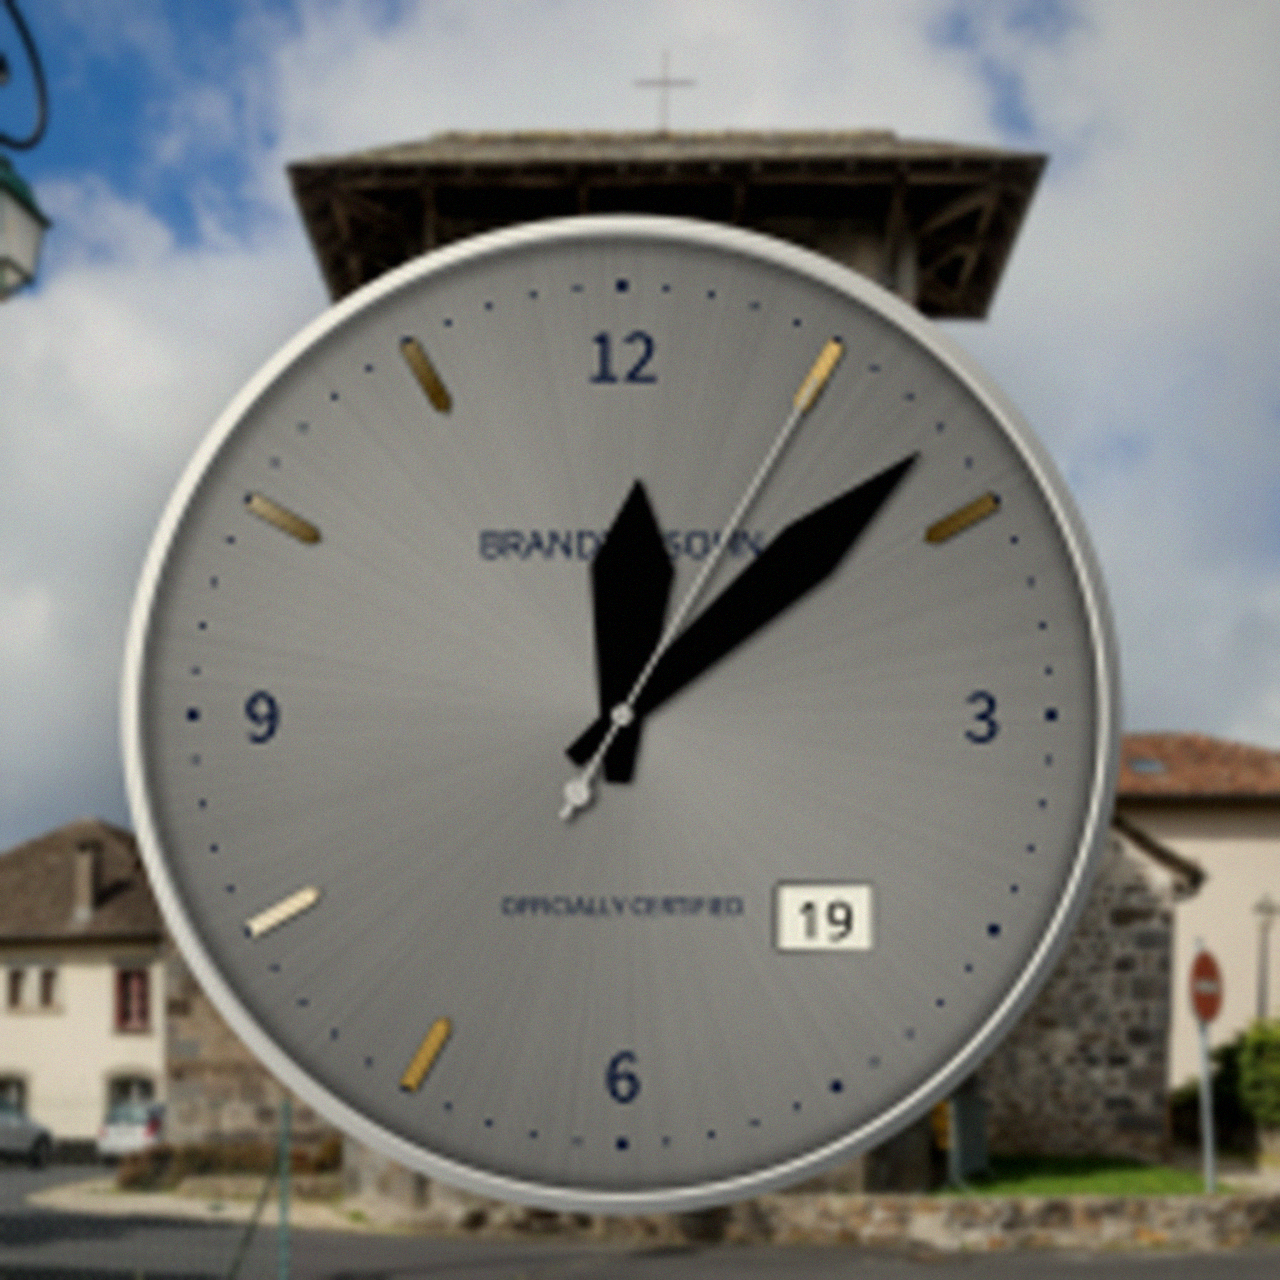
12:08:05
